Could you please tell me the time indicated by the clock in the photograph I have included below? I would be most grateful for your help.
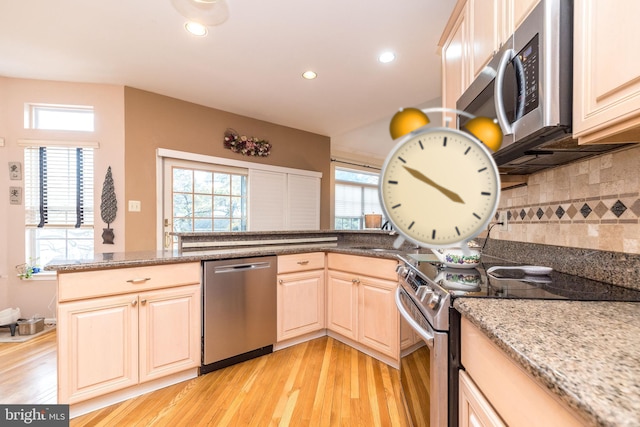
3:49
